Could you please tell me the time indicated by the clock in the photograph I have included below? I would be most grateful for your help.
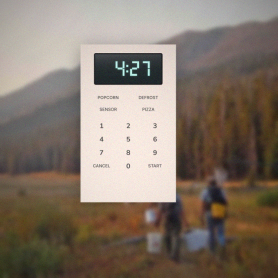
4:27
